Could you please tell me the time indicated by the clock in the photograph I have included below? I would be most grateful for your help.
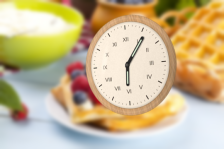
6:06
